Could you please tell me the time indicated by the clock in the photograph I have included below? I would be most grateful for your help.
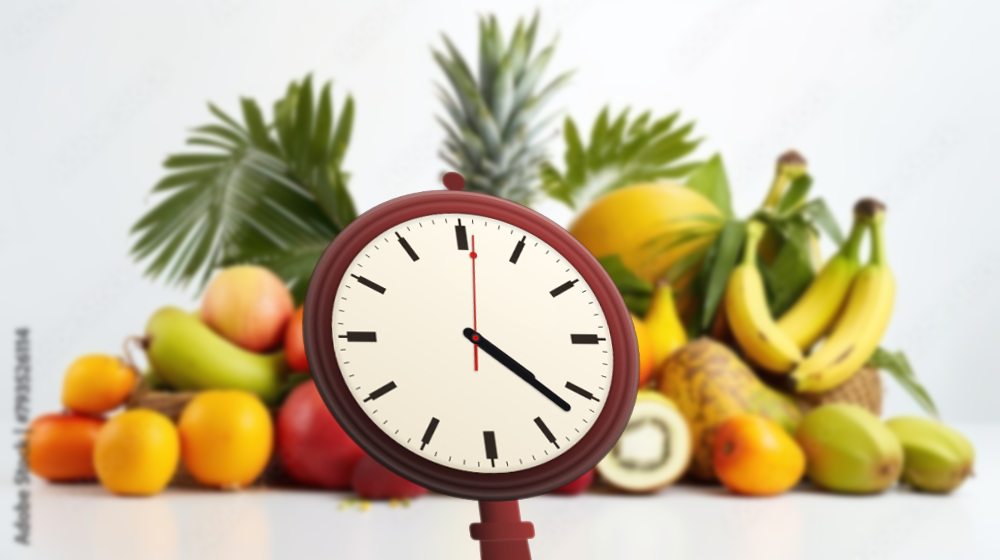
4:22:01
